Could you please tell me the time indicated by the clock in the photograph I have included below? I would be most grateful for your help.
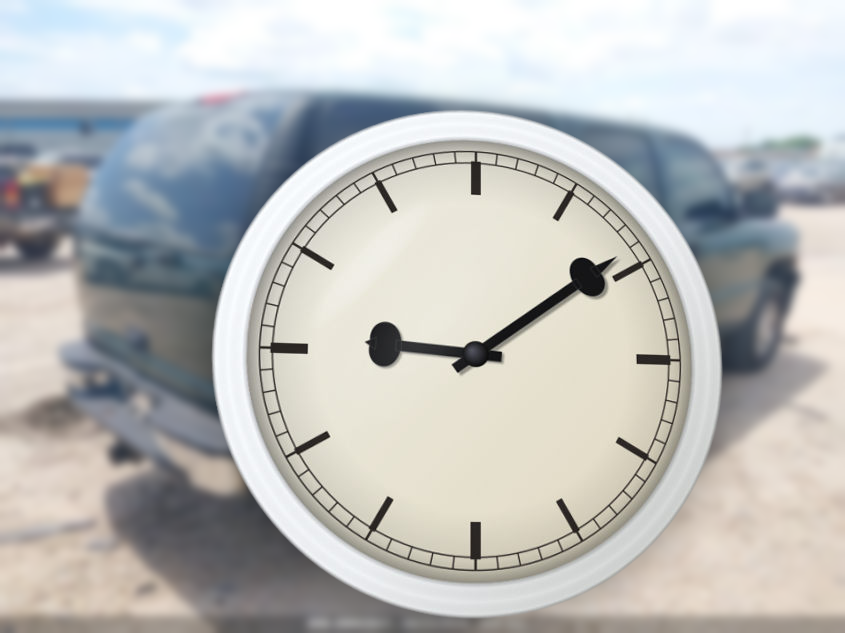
9:09
